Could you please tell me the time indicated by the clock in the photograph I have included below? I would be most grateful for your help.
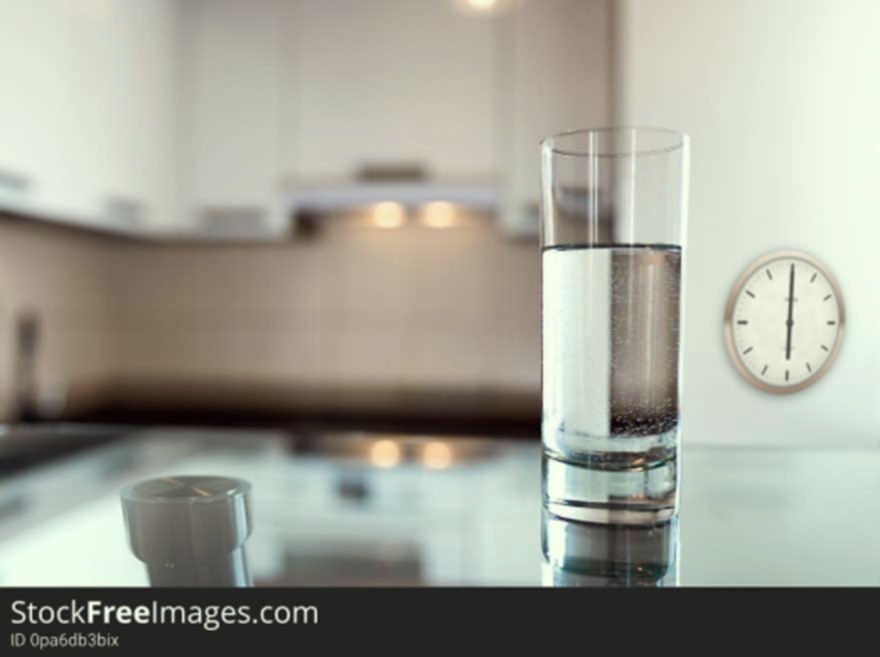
6:00
